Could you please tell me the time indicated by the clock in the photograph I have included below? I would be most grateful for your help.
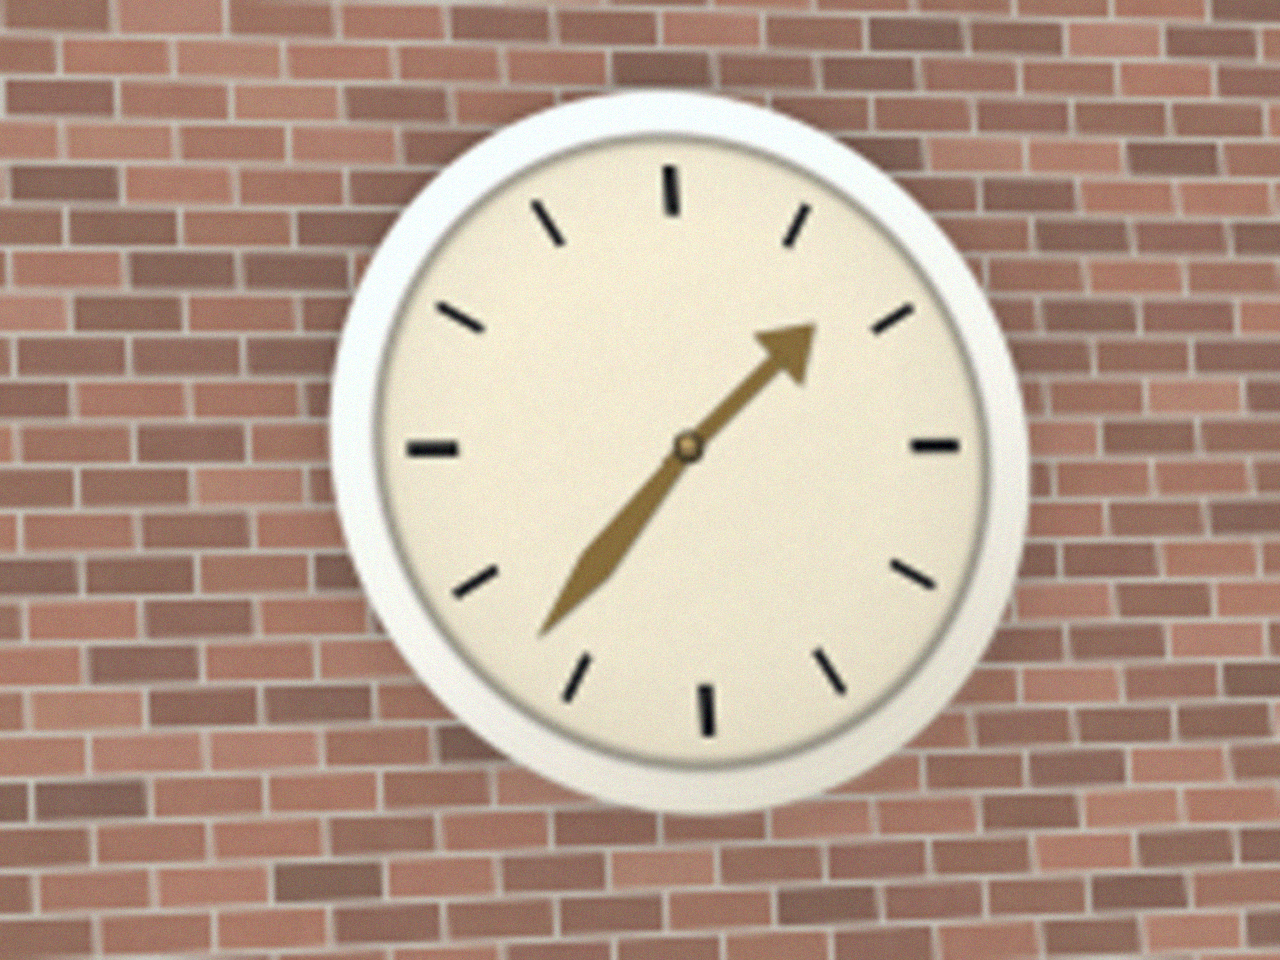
1:37
